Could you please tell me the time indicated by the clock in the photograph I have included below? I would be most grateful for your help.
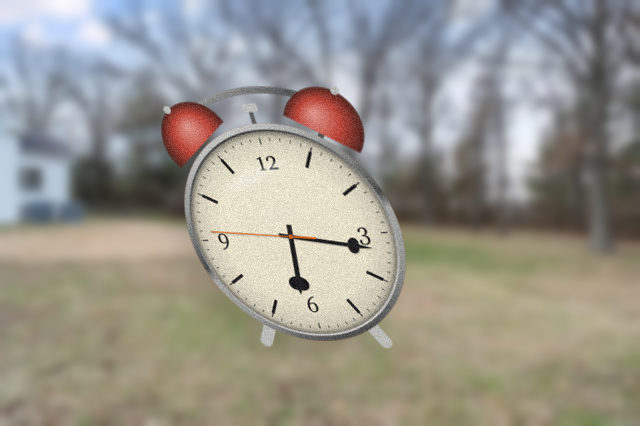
6:16:46
